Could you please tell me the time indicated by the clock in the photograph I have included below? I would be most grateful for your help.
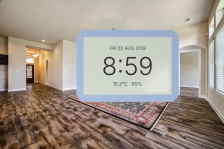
8:59
